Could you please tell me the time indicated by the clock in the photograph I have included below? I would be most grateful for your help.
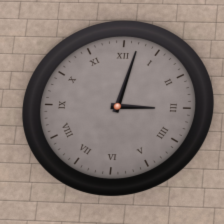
3:02
